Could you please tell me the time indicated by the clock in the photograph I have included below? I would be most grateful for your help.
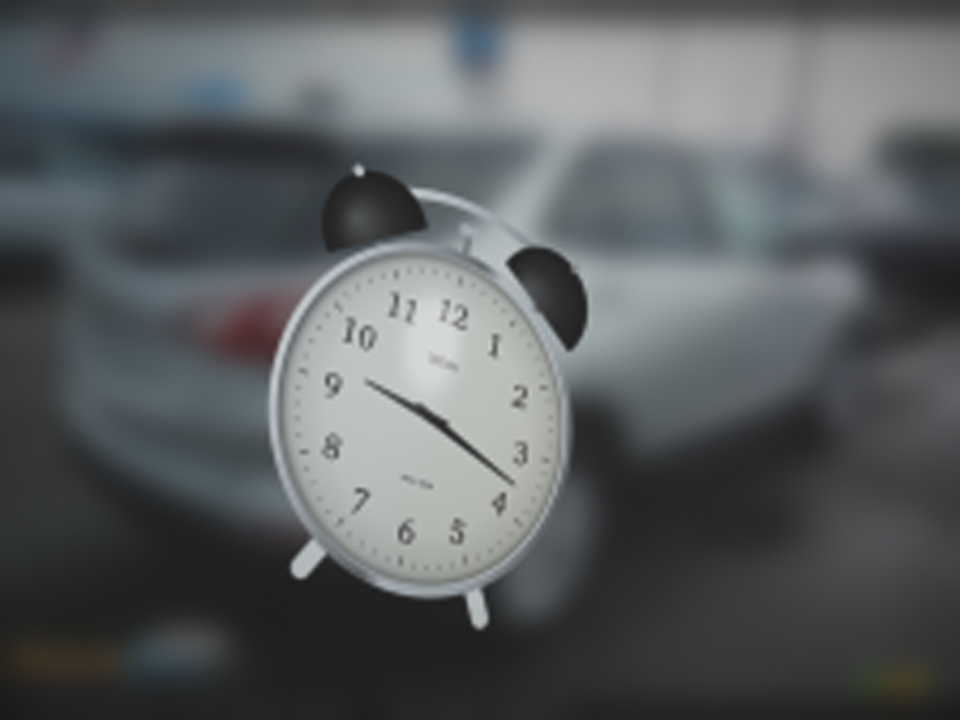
9:18
